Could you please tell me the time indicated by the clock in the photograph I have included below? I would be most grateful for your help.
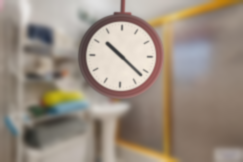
10:22
